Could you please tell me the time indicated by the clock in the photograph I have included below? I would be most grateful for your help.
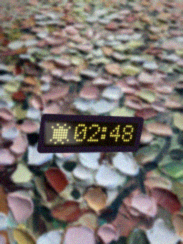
2:48
